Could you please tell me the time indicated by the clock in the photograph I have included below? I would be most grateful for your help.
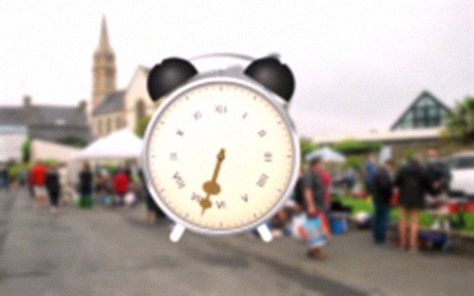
6:33
